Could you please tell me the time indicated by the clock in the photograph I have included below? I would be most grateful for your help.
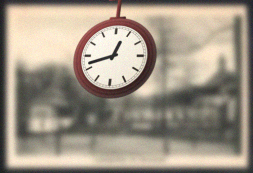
12:42
